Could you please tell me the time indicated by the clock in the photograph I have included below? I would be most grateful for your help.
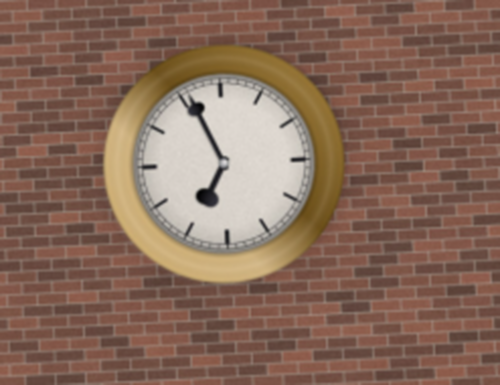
6:56
